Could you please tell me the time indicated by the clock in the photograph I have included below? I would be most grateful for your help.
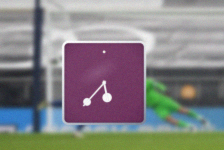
5:37
